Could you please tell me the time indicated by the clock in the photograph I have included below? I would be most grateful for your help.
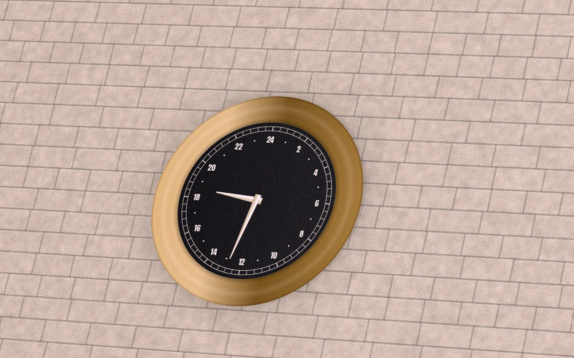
18:32
